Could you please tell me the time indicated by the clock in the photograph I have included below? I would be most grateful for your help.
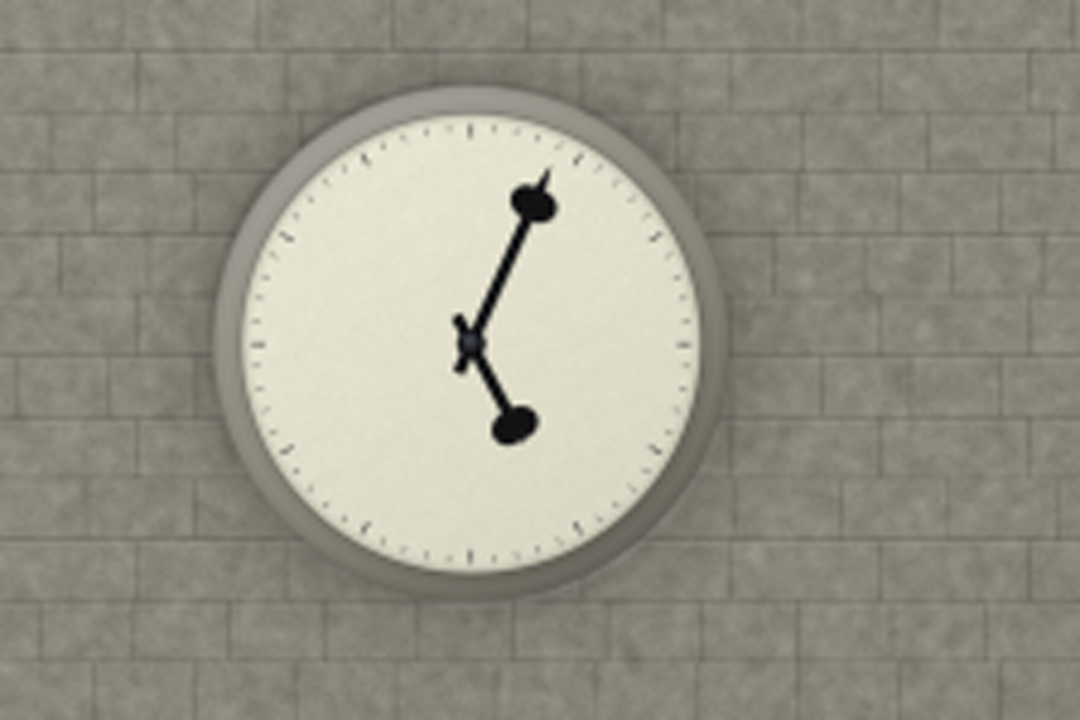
5:04
